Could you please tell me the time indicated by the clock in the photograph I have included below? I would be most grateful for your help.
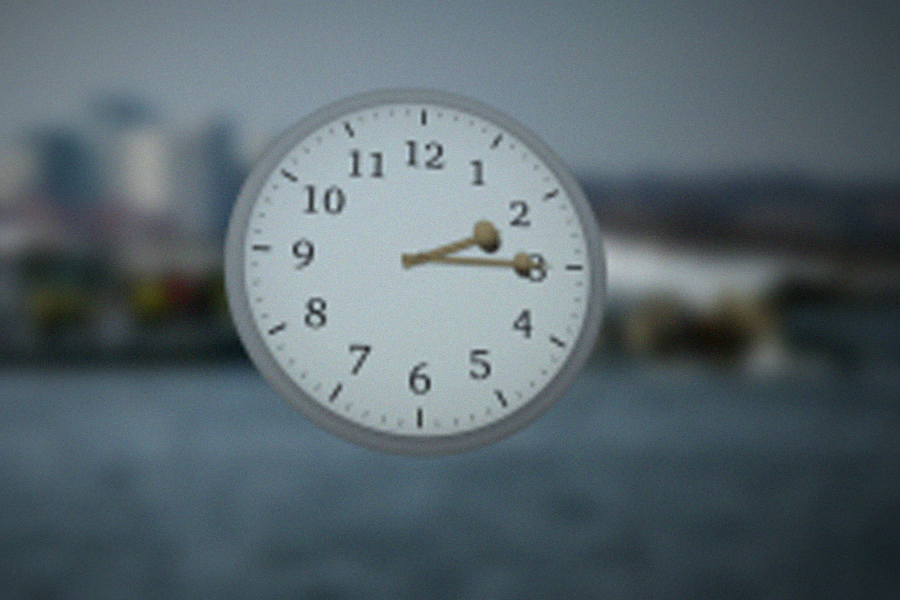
2:15
